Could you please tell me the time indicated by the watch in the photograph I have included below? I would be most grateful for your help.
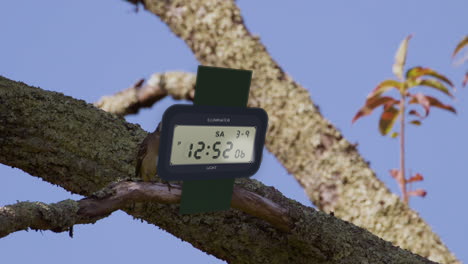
12:52:06
